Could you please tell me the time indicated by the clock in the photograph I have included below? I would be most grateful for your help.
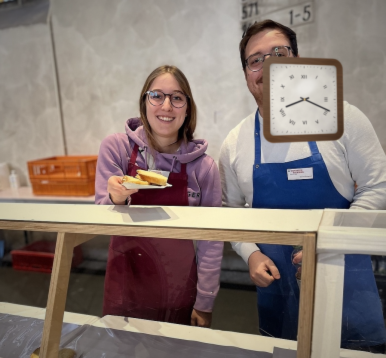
8:19
